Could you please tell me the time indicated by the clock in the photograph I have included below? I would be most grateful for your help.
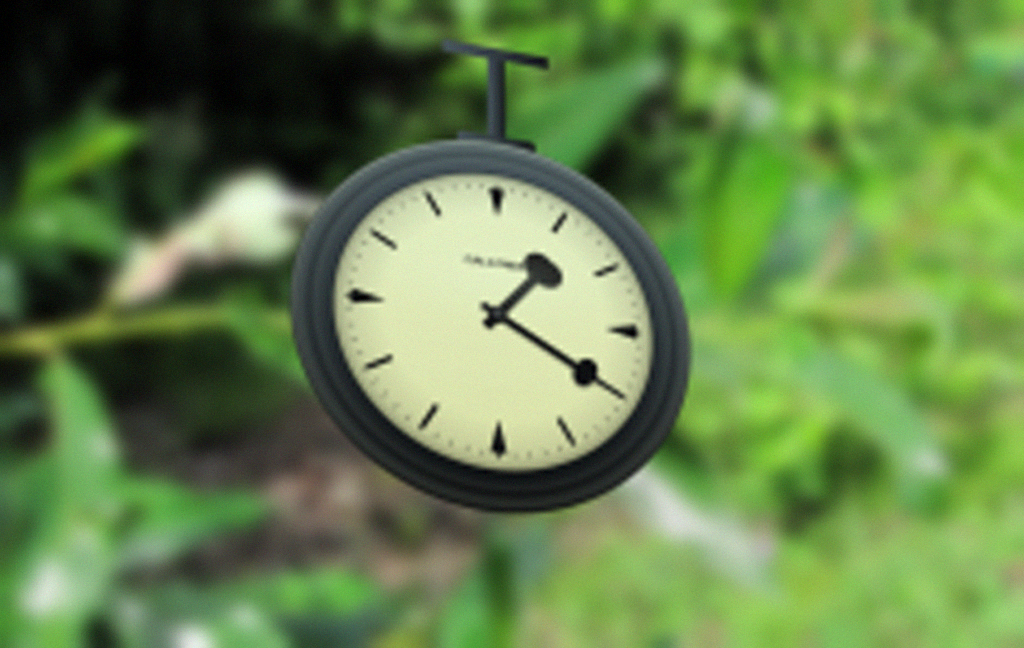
1:20
